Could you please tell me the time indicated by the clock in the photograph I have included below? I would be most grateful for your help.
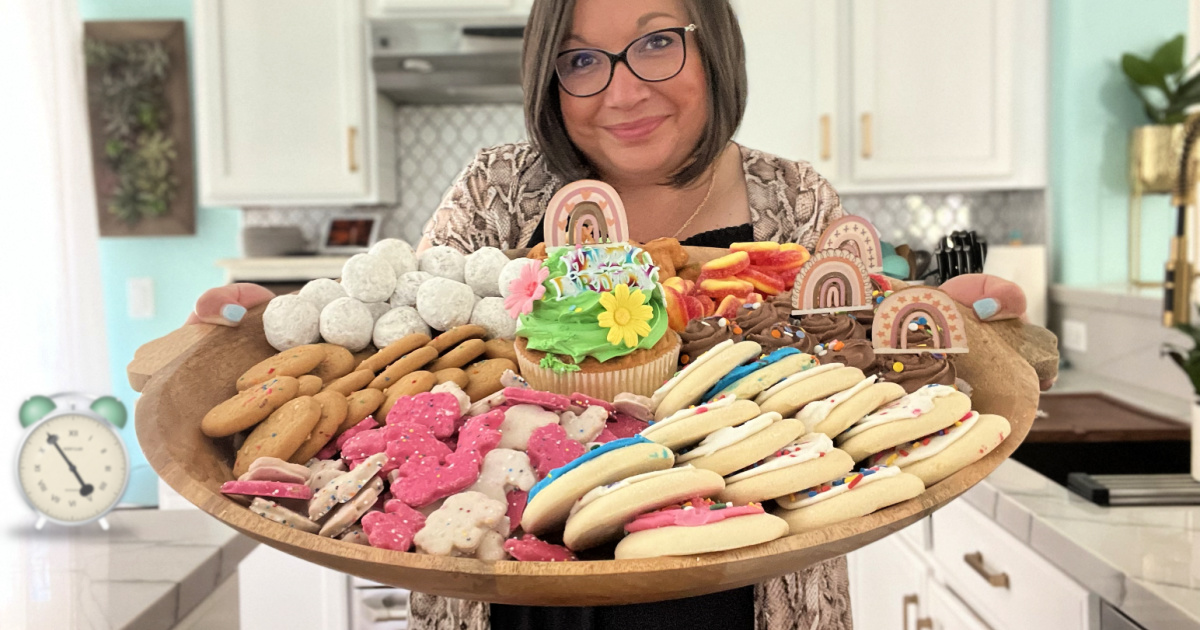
4:54
